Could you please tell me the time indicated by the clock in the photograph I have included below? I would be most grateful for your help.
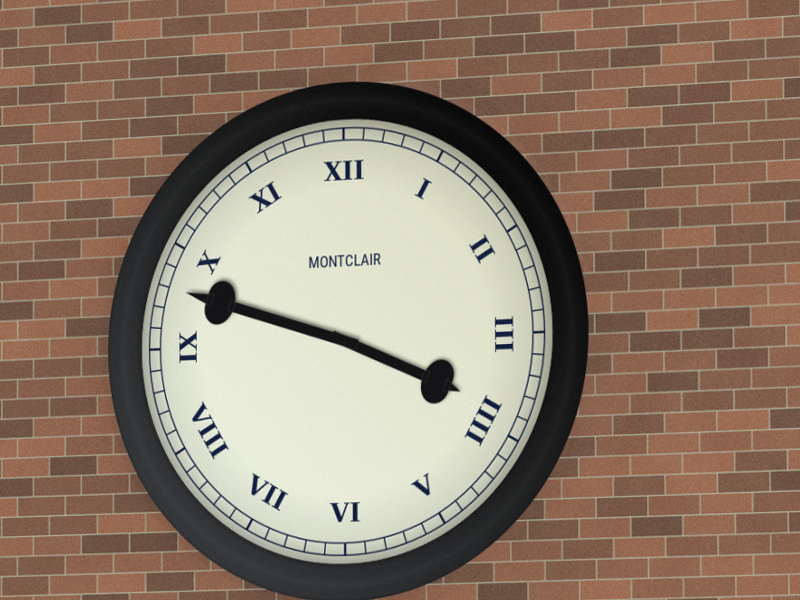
3:48
